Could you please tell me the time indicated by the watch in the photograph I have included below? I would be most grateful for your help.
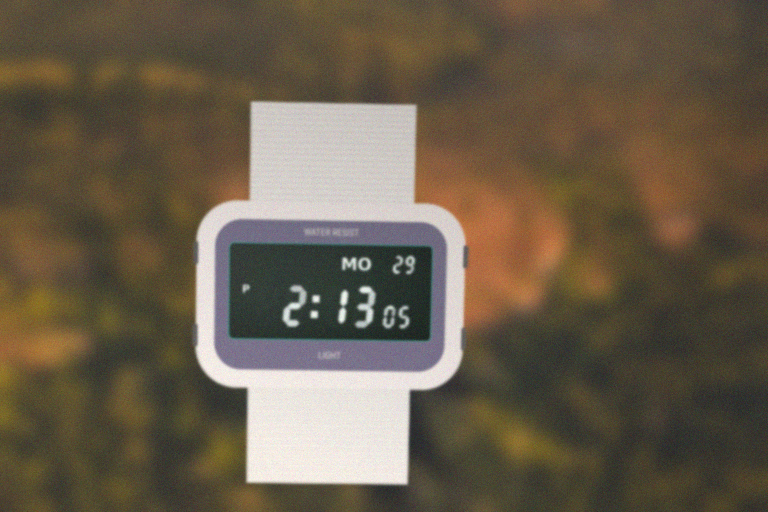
2:13:05
